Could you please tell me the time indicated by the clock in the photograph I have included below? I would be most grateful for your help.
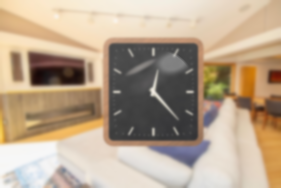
12:23
